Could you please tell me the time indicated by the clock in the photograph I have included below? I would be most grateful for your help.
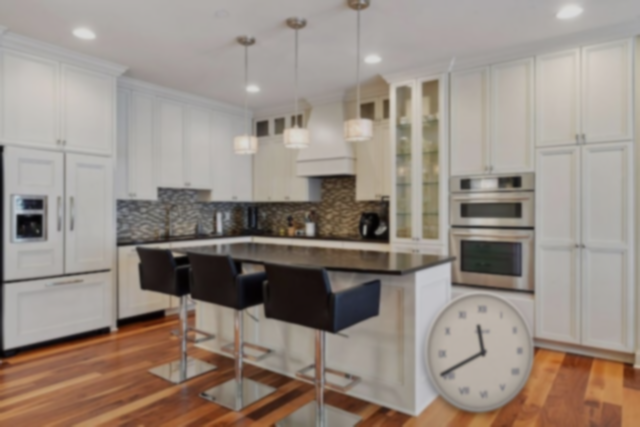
11:41
